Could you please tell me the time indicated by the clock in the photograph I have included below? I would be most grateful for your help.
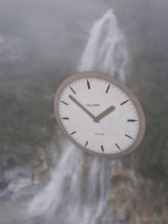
1:53
